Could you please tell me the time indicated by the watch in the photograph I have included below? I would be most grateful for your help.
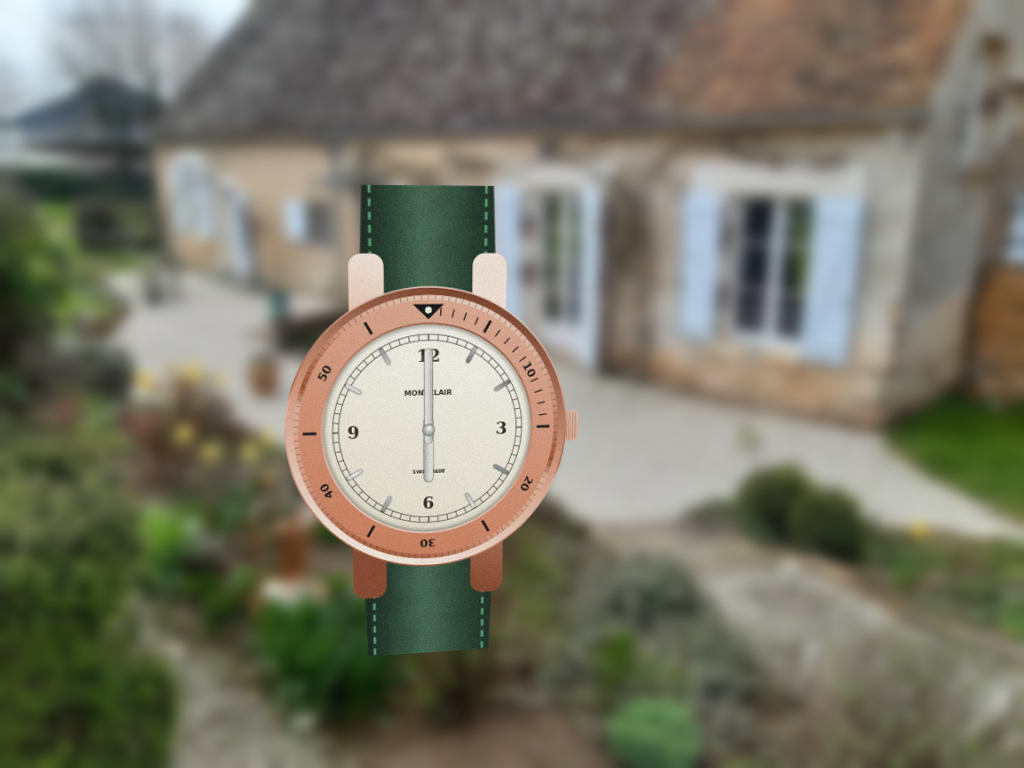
6:00
